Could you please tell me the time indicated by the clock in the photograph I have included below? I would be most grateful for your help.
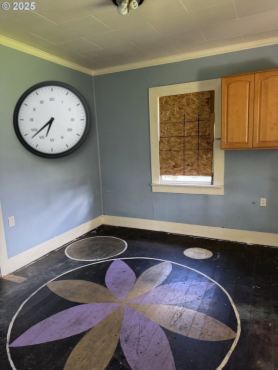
6:38
